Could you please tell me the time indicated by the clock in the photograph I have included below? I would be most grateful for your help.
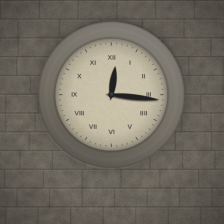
12:16
